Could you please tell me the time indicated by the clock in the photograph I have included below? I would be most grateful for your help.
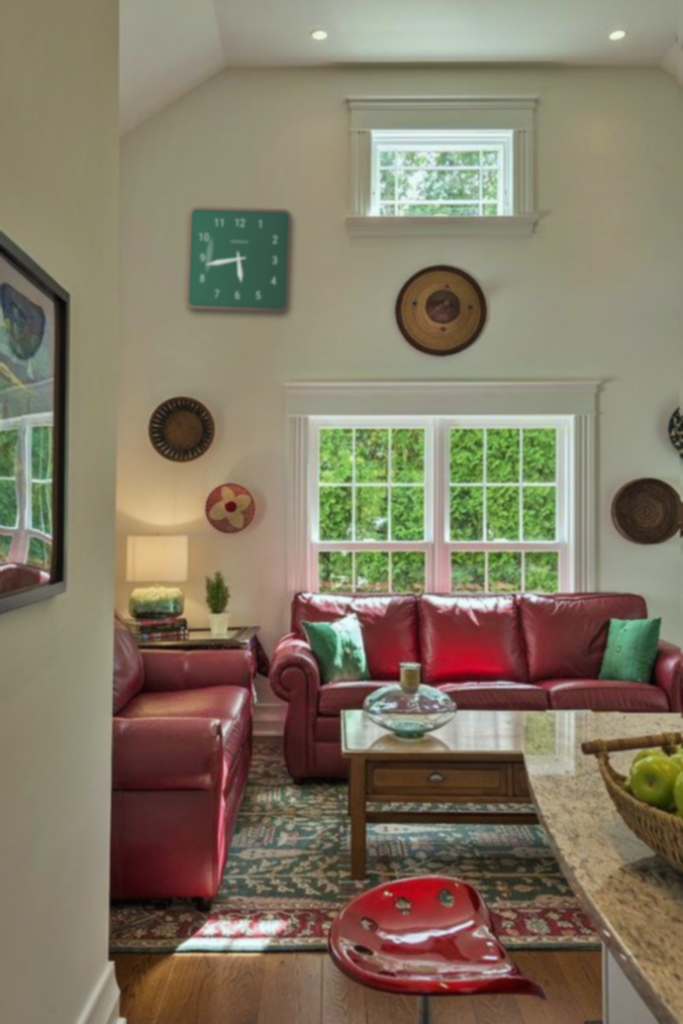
5:43
